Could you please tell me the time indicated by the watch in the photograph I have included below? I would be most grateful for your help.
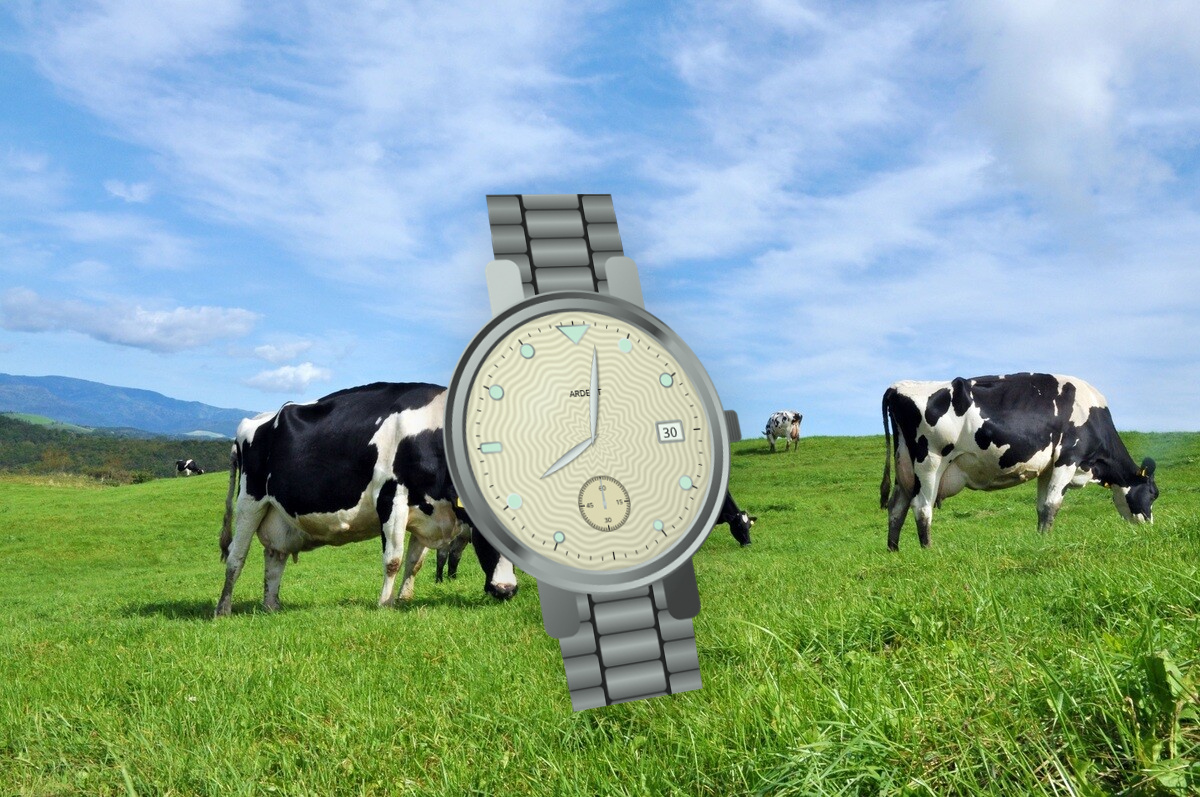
8:02
